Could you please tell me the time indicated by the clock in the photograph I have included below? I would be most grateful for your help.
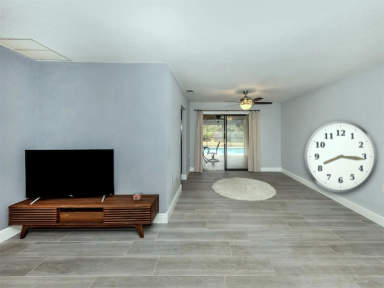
8:16
